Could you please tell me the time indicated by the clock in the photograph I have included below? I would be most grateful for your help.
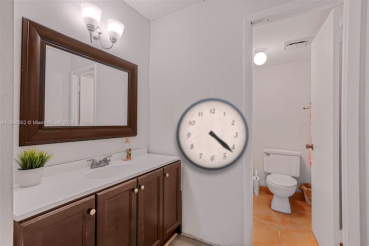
4:22
